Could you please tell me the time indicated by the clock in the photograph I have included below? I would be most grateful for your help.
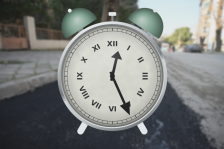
12:26
